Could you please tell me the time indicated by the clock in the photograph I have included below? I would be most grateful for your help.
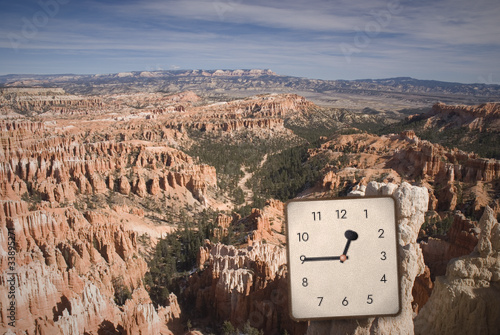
12:45
